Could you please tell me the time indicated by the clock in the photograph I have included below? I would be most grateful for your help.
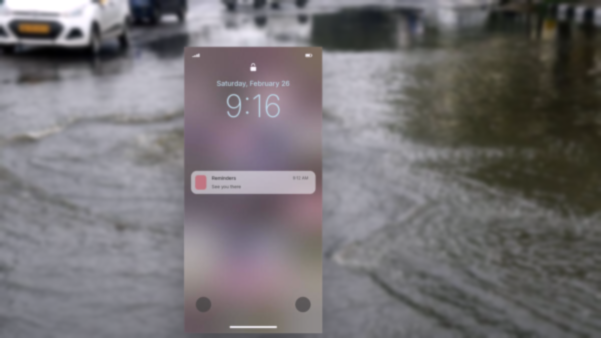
9:16
